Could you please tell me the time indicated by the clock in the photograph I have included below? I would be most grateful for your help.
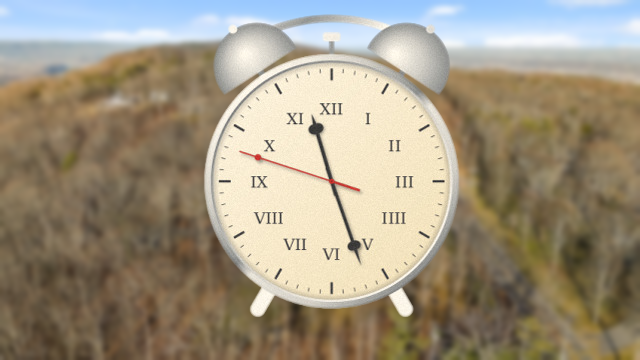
11:26:48
